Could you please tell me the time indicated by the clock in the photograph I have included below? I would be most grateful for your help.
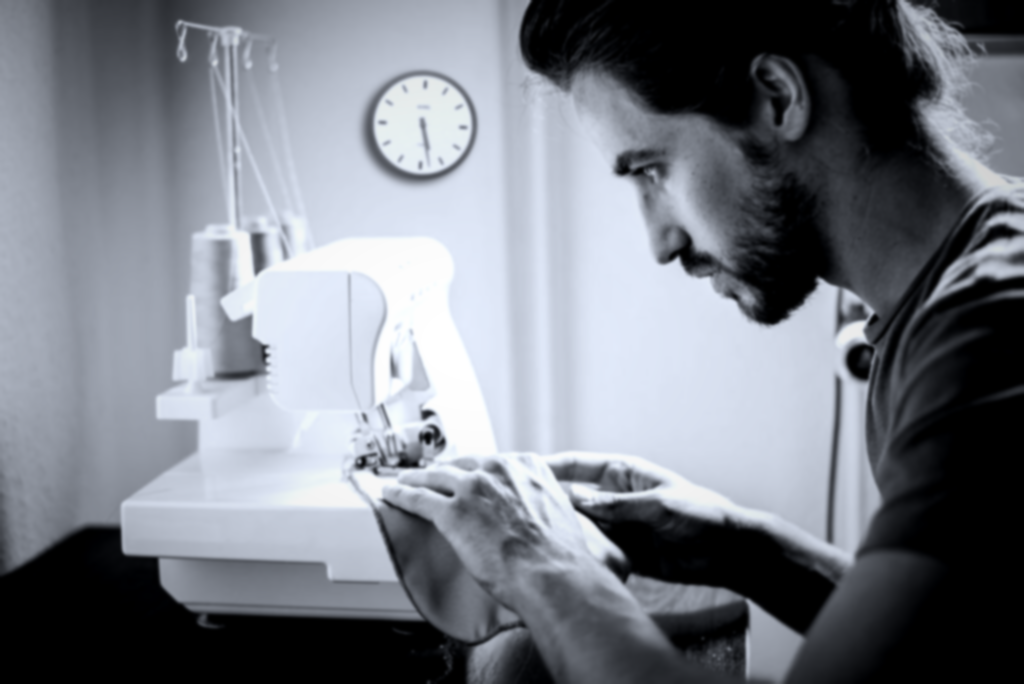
5:28
